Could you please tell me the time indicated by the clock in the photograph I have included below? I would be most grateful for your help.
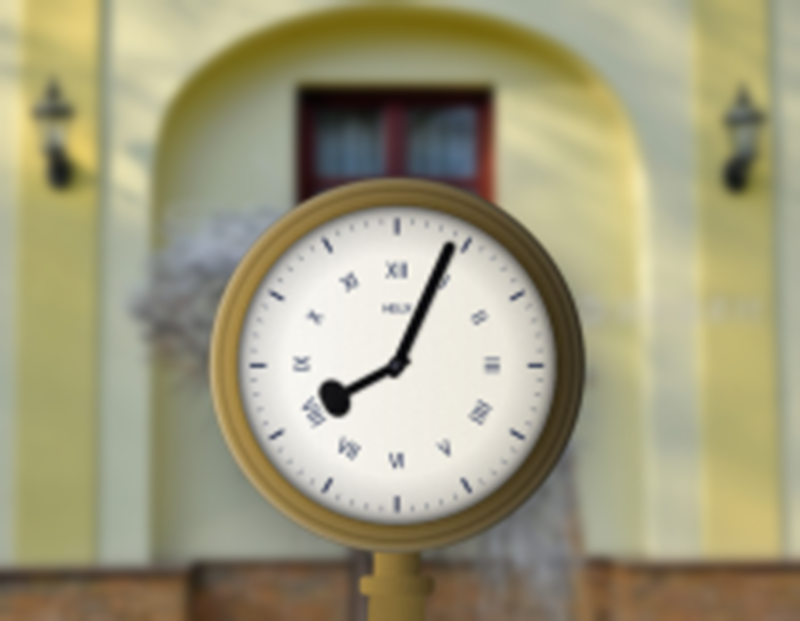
8:04
